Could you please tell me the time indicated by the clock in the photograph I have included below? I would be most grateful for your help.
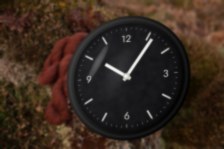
10:06
